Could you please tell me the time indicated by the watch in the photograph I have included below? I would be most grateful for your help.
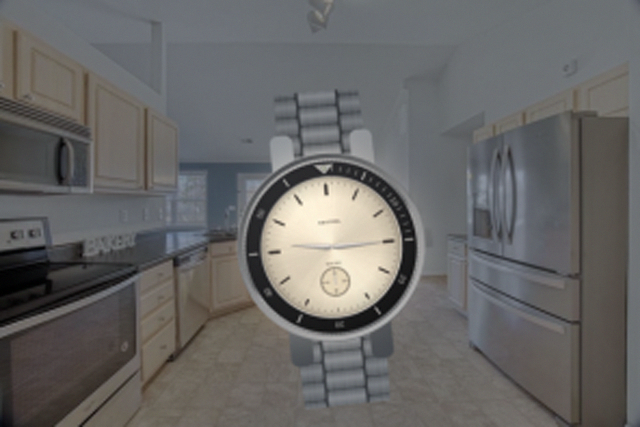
9:15
